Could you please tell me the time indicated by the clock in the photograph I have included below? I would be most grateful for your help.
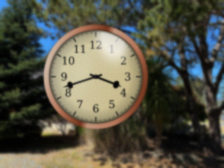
3:42
